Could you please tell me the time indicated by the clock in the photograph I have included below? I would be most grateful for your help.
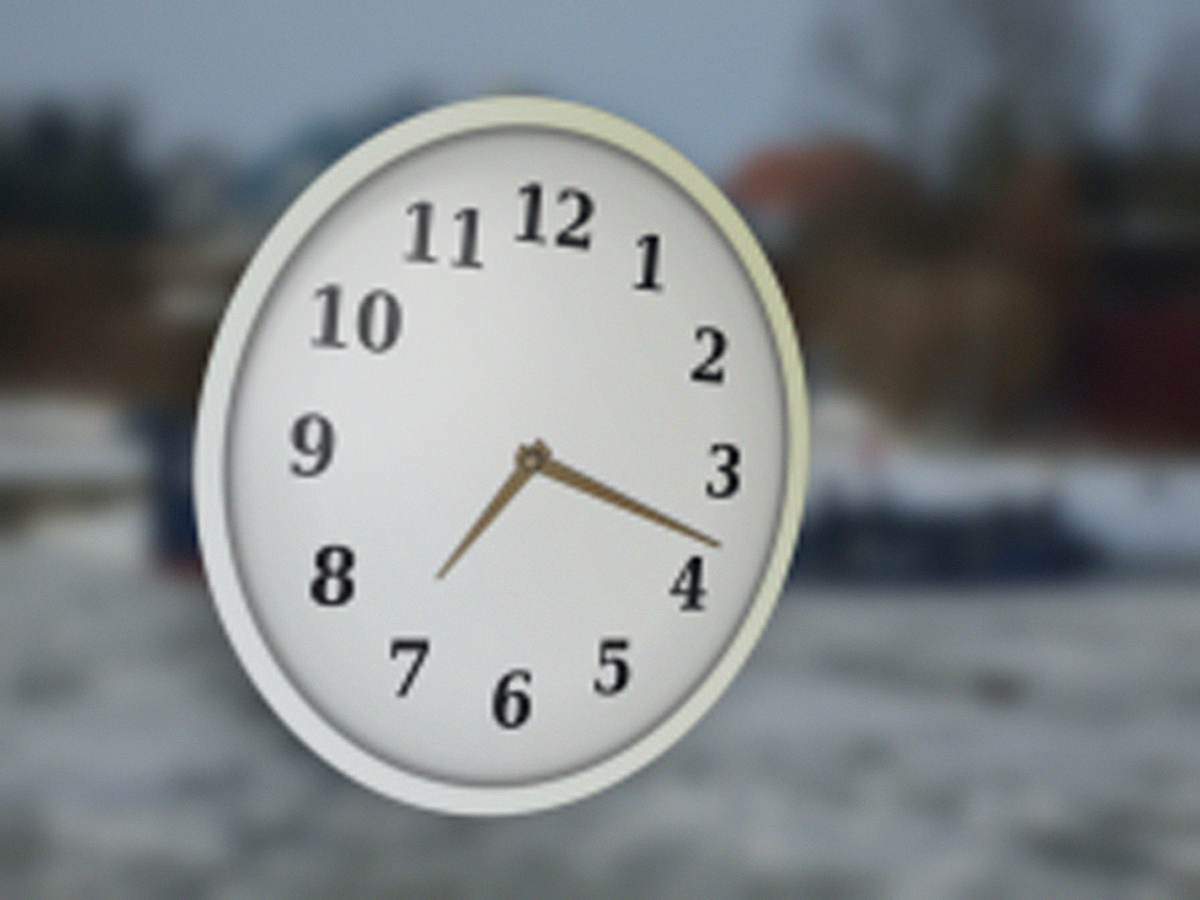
7:18
